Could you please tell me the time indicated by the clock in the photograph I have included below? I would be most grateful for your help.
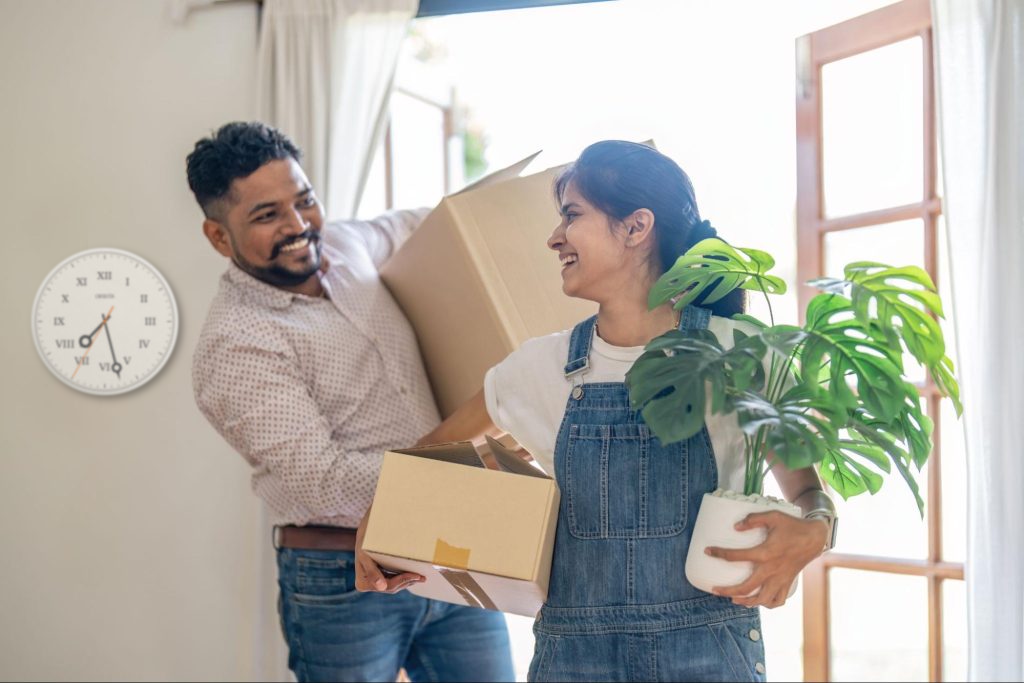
7:27:35
